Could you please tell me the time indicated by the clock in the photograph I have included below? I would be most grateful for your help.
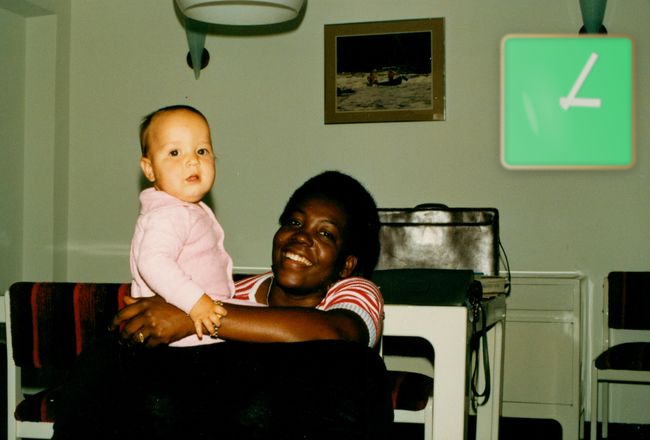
3:05
